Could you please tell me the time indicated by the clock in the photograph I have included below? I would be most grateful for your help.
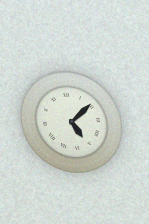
5:09
